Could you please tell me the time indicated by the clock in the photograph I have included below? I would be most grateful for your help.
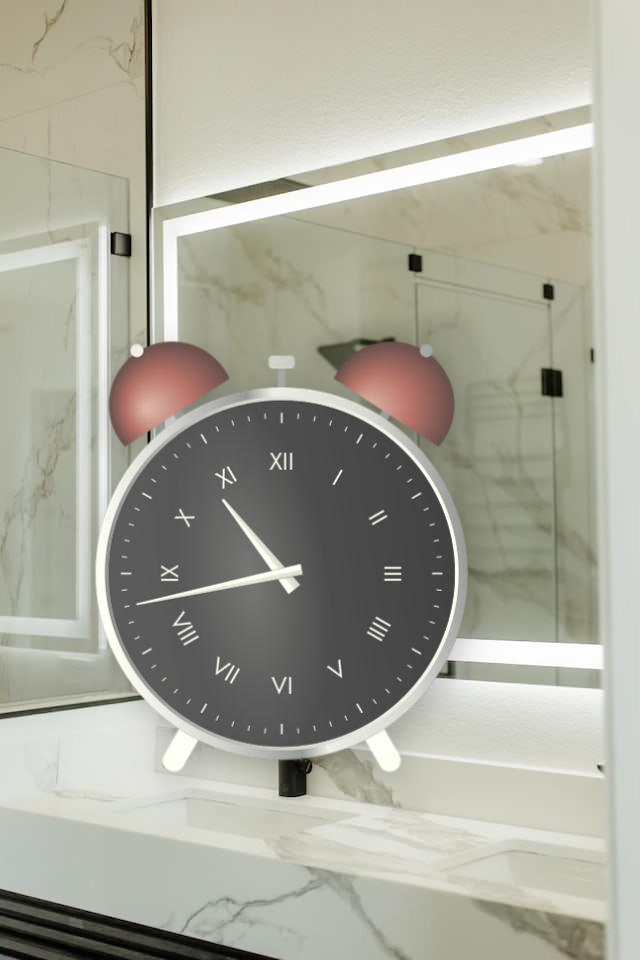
10:43
